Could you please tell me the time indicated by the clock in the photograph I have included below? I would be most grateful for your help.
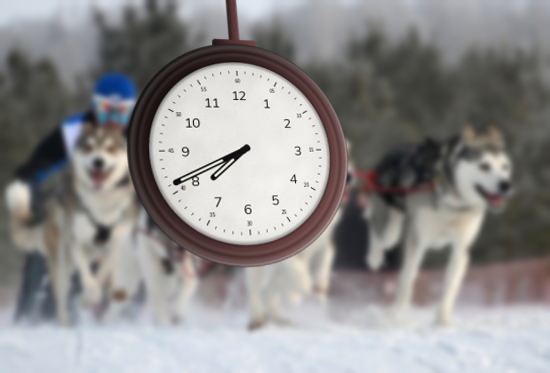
7:41
